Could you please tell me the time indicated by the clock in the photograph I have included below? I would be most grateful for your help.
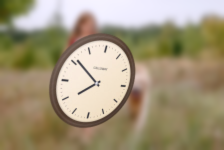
7:51
